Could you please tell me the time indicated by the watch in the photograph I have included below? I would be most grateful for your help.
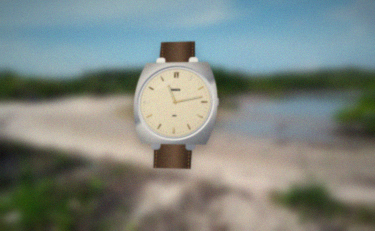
11:13
